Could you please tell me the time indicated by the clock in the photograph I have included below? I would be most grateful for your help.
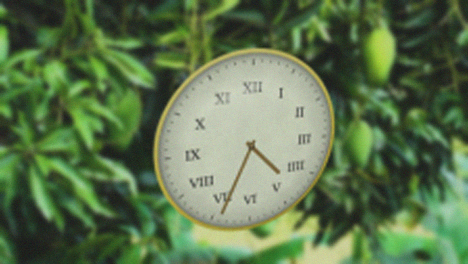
4:34
